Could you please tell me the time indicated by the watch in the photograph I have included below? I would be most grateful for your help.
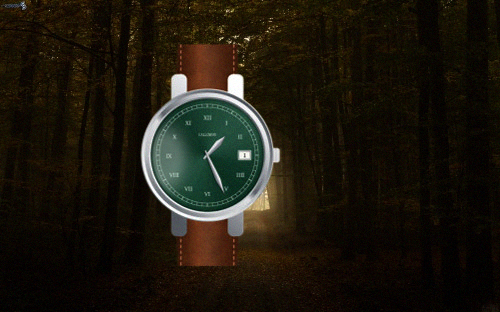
1:26
